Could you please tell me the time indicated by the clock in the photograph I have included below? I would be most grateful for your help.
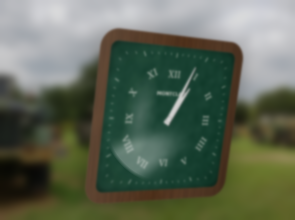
1:04
